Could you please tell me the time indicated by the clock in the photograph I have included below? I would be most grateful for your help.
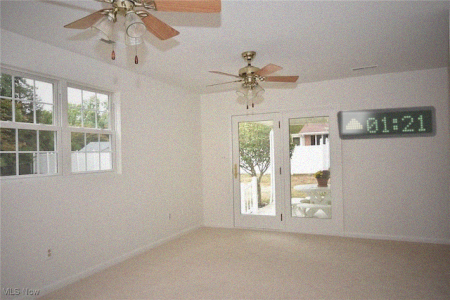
1:21
